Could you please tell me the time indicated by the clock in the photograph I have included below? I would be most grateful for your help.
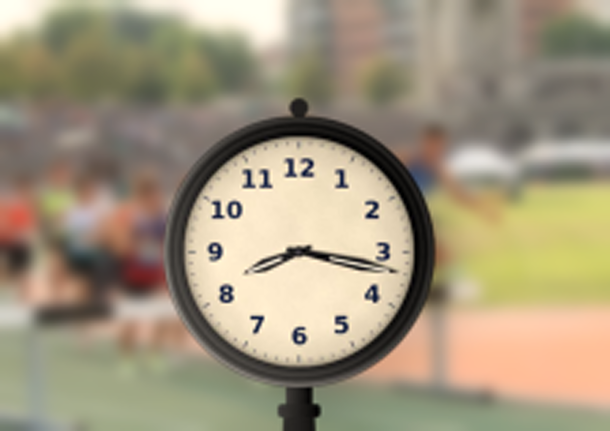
8:17
